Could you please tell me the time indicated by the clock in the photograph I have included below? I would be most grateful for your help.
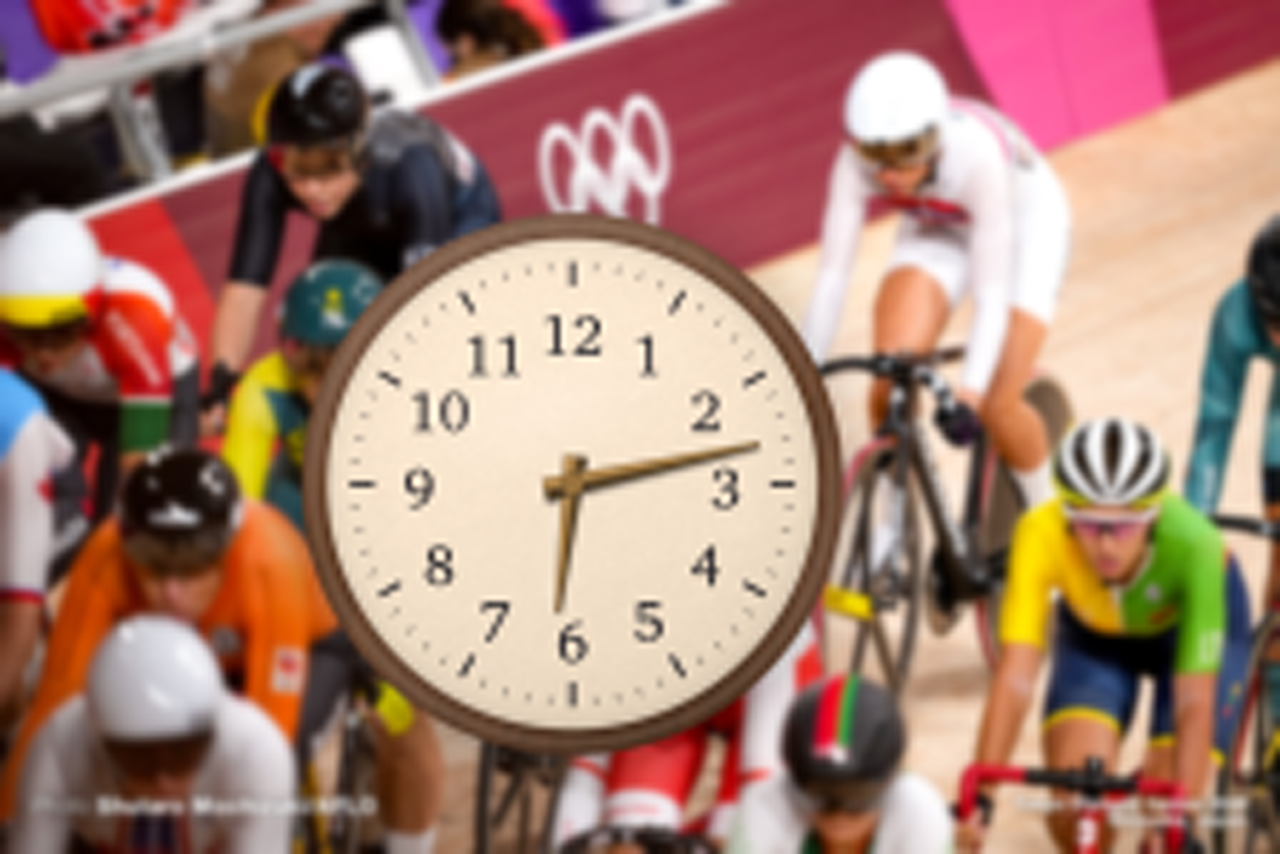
6:13
